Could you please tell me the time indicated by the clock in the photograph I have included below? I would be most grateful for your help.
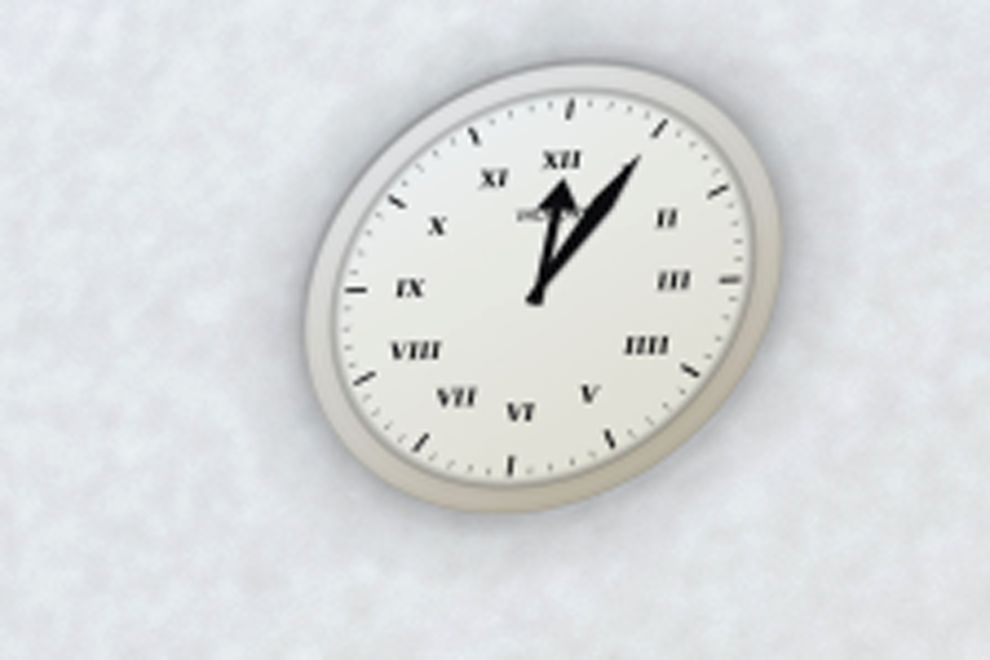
12:05
